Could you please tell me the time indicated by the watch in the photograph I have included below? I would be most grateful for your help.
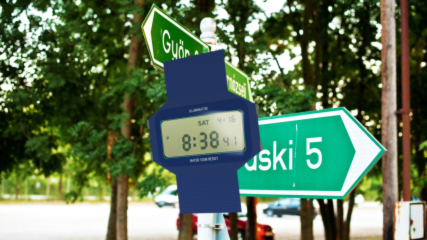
8:38:41
